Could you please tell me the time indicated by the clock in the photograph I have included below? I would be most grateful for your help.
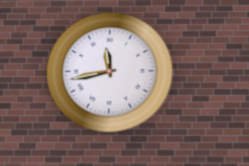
11:43
